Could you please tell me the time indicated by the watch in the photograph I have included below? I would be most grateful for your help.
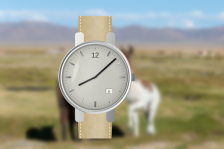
8:08
